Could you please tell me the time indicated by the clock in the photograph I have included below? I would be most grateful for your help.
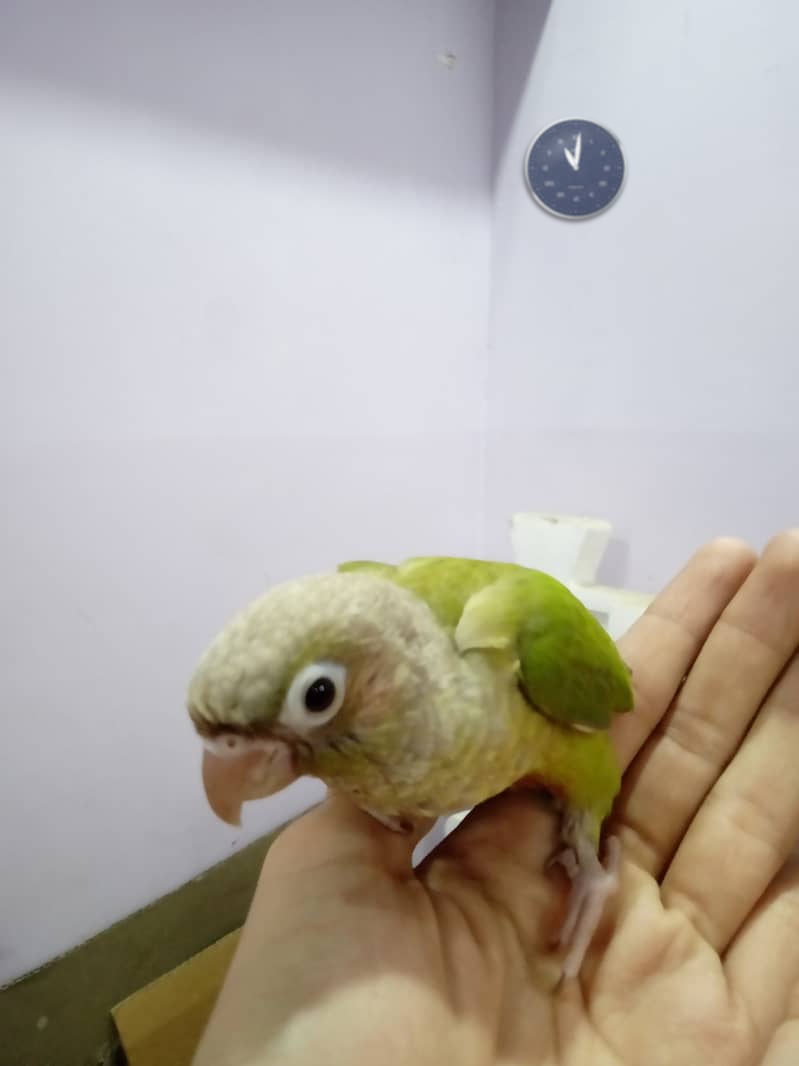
11:01
